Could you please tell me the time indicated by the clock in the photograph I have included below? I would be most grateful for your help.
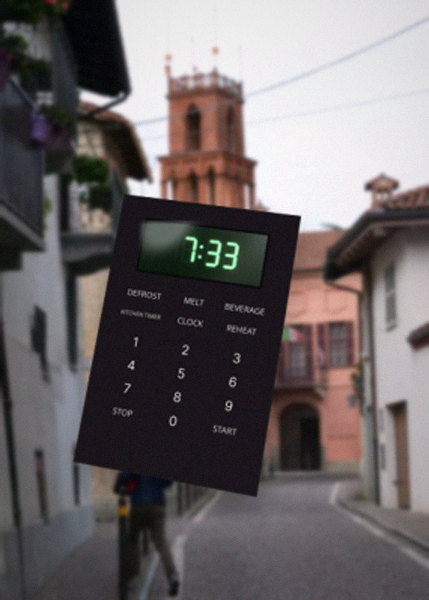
7:33
